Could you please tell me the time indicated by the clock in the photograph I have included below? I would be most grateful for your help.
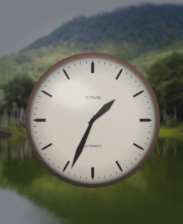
1:34
